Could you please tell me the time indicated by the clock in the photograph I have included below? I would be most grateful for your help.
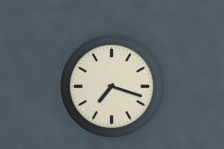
7:18
